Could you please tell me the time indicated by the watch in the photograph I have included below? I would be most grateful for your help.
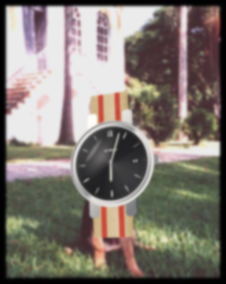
6:03
